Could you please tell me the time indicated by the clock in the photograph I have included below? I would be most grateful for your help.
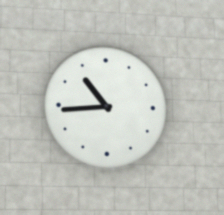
10:44
